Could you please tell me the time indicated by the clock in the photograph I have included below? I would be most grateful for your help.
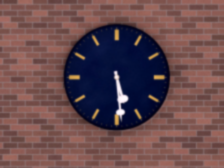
5:29
